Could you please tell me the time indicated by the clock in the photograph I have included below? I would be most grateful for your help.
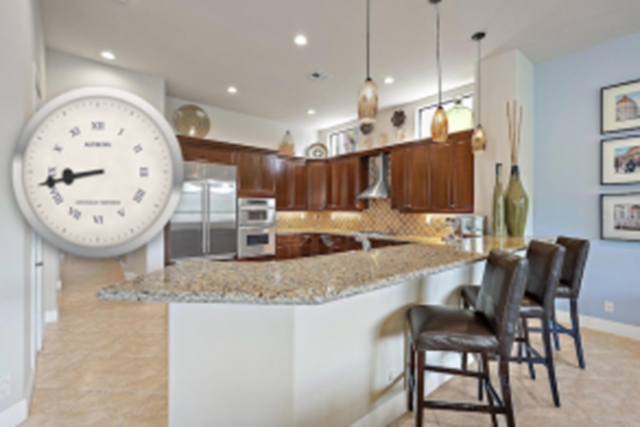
8:43
